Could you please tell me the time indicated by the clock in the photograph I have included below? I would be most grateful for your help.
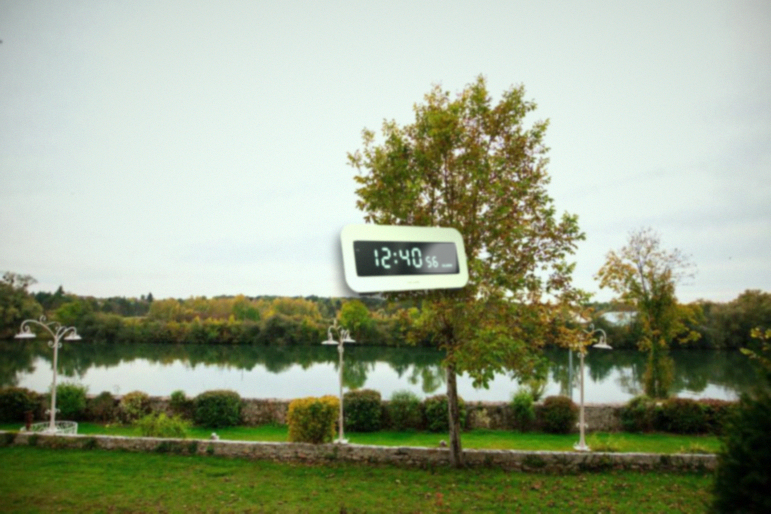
12:40
